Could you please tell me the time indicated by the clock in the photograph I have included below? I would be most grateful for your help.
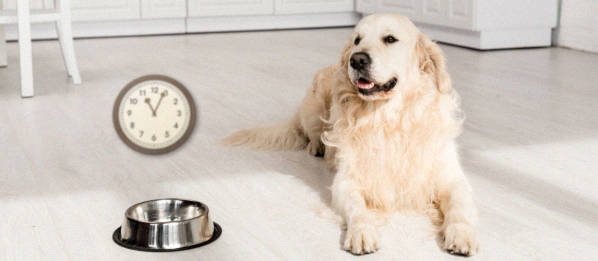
11:04
